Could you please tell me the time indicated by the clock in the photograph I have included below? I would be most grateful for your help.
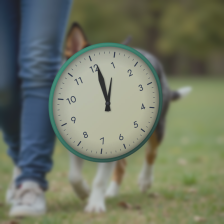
1:01
